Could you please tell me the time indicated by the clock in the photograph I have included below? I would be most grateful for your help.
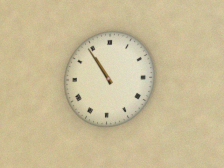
10:54
